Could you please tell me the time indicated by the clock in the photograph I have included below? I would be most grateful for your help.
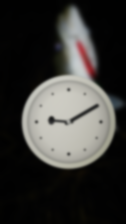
9:10
